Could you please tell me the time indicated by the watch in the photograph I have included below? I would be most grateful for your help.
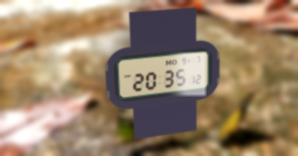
20:35
